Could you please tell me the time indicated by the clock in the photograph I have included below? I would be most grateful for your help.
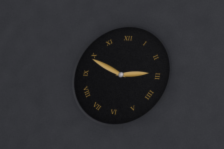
2:49
